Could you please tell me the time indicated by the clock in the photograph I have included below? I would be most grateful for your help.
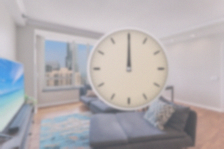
12:00
